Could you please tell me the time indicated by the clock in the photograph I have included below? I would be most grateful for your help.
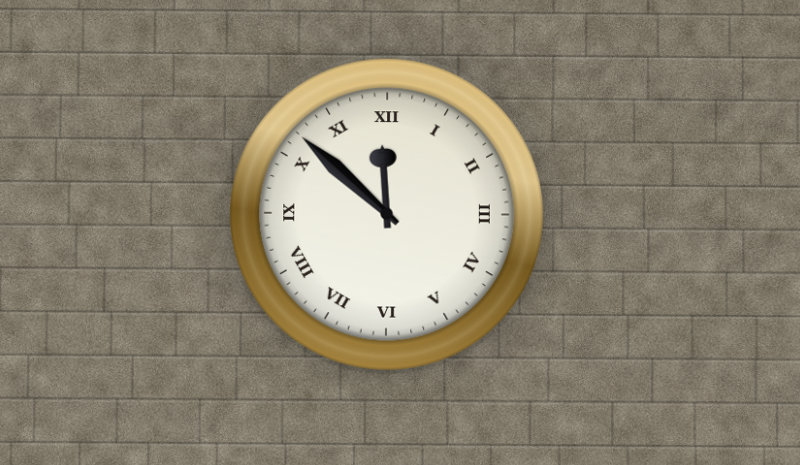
11:52
